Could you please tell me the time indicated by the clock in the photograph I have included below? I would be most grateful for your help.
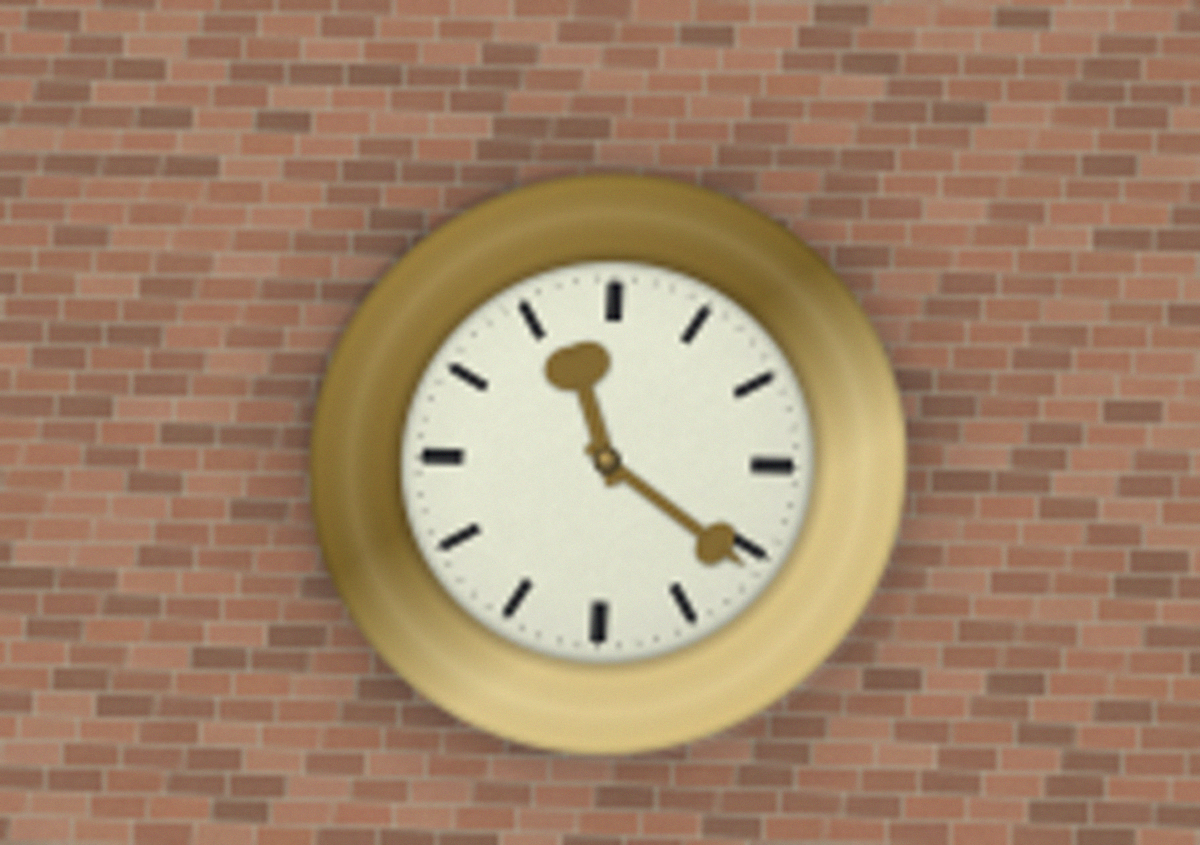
11:21
